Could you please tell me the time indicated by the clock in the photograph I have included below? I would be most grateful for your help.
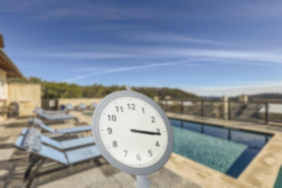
3:16
